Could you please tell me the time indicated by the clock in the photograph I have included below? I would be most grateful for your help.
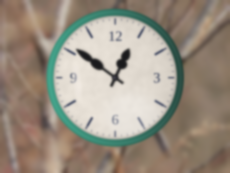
12:51
